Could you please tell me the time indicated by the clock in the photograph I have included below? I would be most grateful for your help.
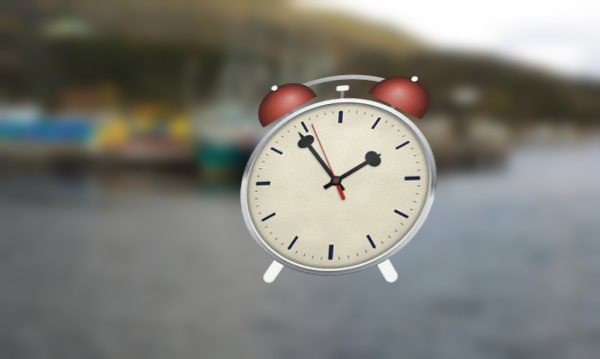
1:53:56
